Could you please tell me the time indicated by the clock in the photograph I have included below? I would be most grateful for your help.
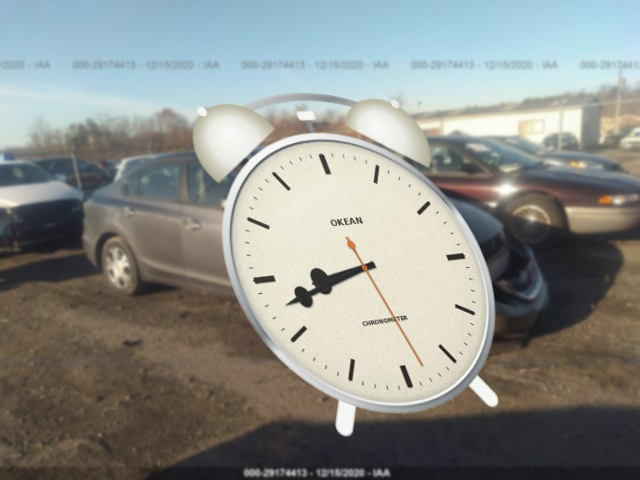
8:42:28
